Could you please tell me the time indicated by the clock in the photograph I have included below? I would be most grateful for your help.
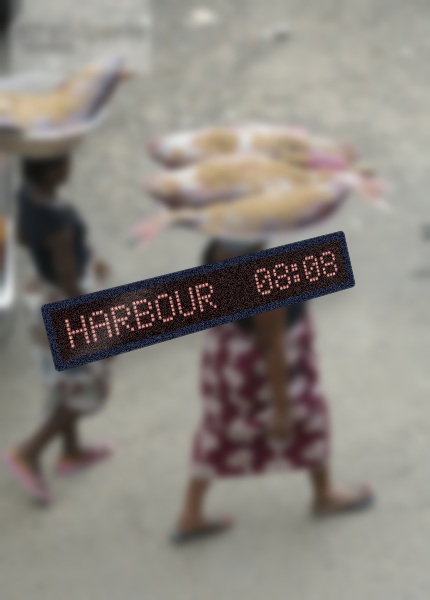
8:08
